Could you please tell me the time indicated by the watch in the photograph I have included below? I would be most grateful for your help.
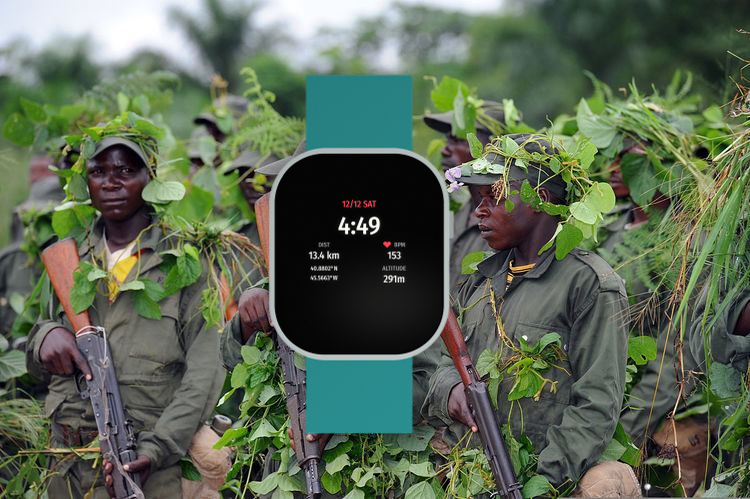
4:49
